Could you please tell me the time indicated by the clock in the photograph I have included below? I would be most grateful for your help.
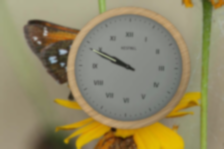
9:49
